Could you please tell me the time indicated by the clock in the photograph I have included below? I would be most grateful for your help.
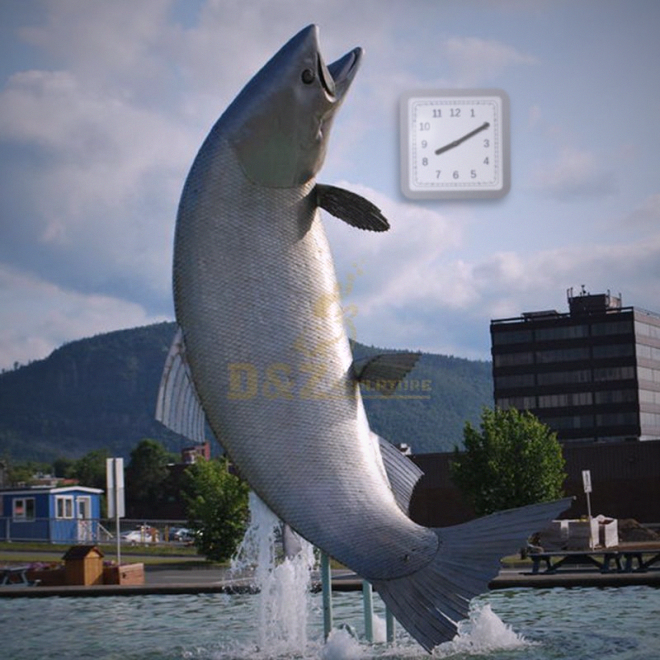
8:10
